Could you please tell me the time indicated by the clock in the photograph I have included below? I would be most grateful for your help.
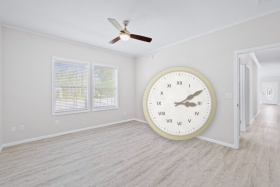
3:10
